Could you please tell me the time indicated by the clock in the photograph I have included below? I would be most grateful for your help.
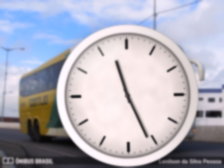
11:26
